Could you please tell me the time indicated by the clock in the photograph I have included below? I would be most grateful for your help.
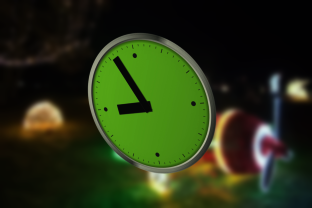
8:56
